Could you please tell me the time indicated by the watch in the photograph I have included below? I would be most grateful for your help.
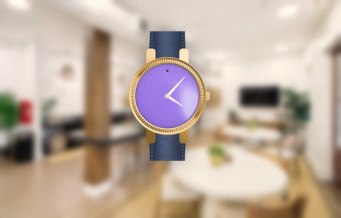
4:07
